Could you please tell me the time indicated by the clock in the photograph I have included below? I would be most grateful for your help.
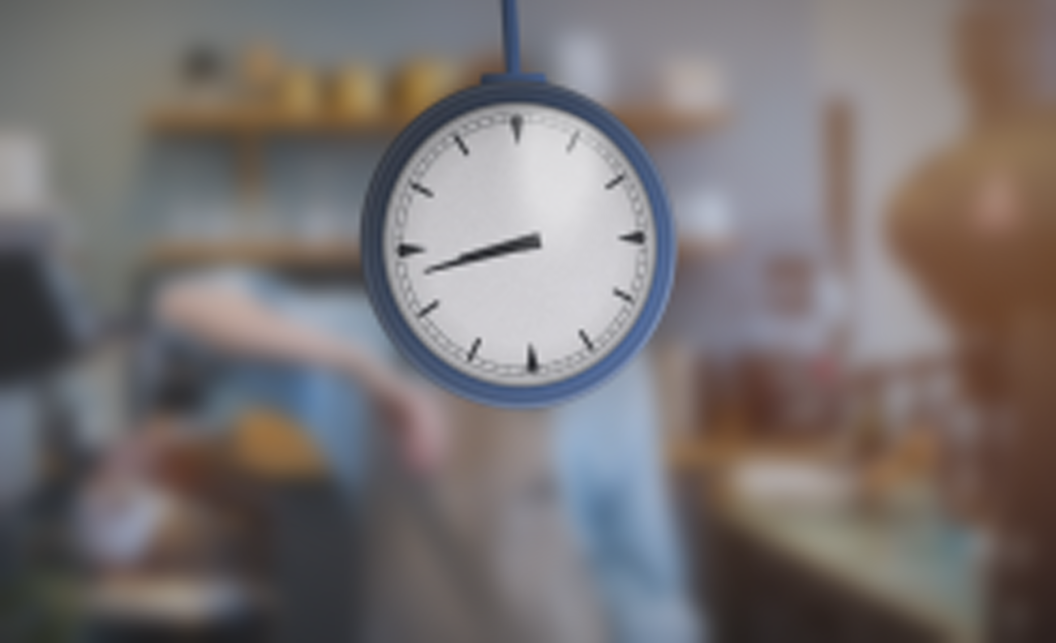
8:43
